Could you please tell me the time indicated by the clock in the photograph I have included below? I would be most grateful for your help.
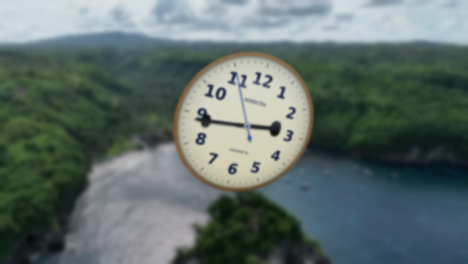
2:43:55
